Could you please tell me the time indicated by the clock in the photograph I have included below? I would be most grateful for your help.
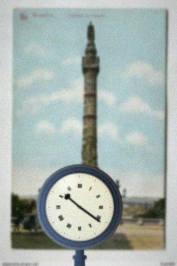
10:21
